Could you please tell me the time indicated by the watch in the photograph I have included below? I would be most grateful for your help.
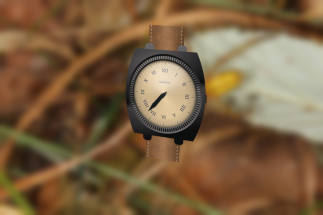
7:37
